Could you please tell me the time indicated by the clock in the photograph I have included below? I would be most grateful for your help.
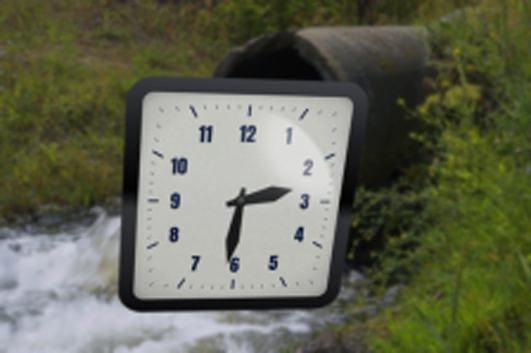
2:31
